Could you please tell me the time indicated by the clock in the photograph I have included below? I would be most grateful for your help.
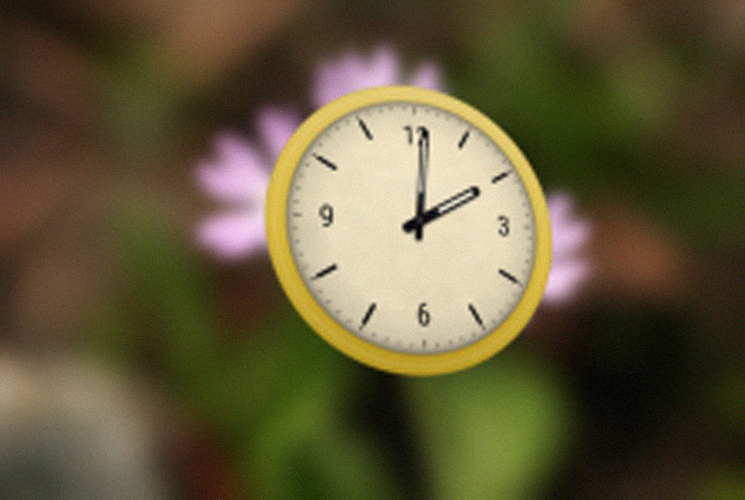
2:01
